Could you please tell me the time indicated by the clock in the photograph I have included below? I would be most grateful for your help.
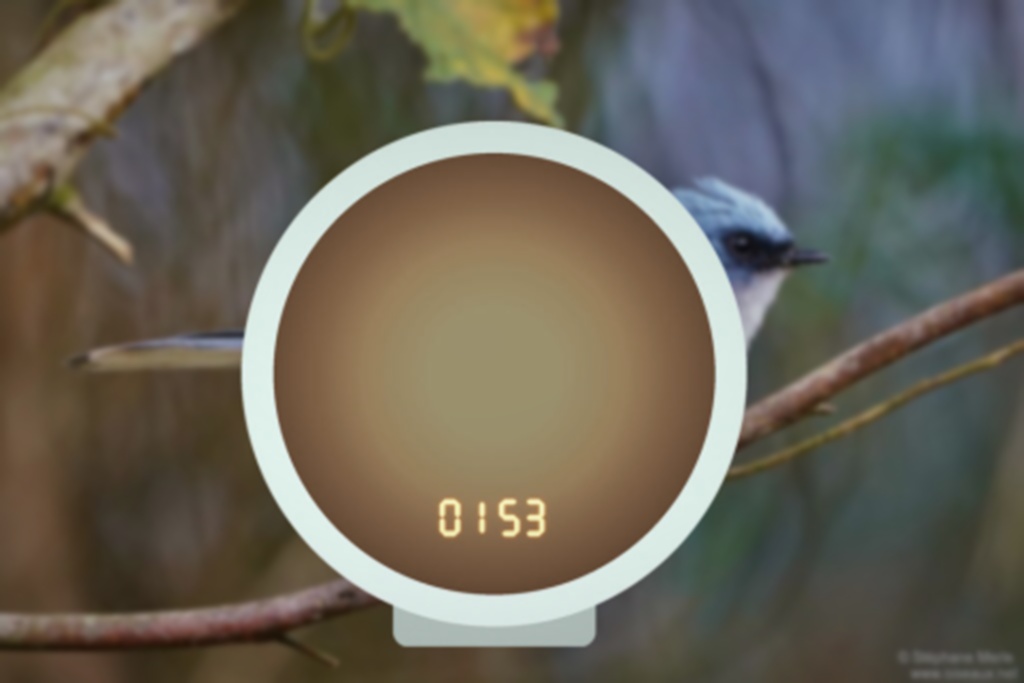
1:53
